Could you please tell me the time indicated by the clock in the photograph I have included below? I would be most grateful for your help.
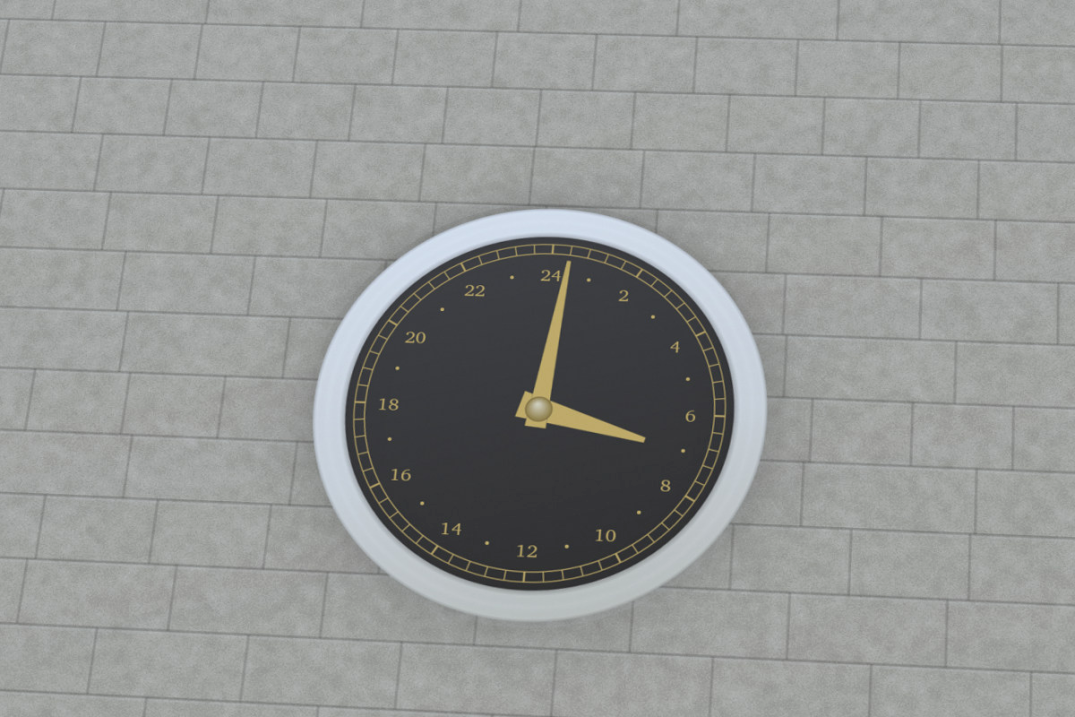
7:01
